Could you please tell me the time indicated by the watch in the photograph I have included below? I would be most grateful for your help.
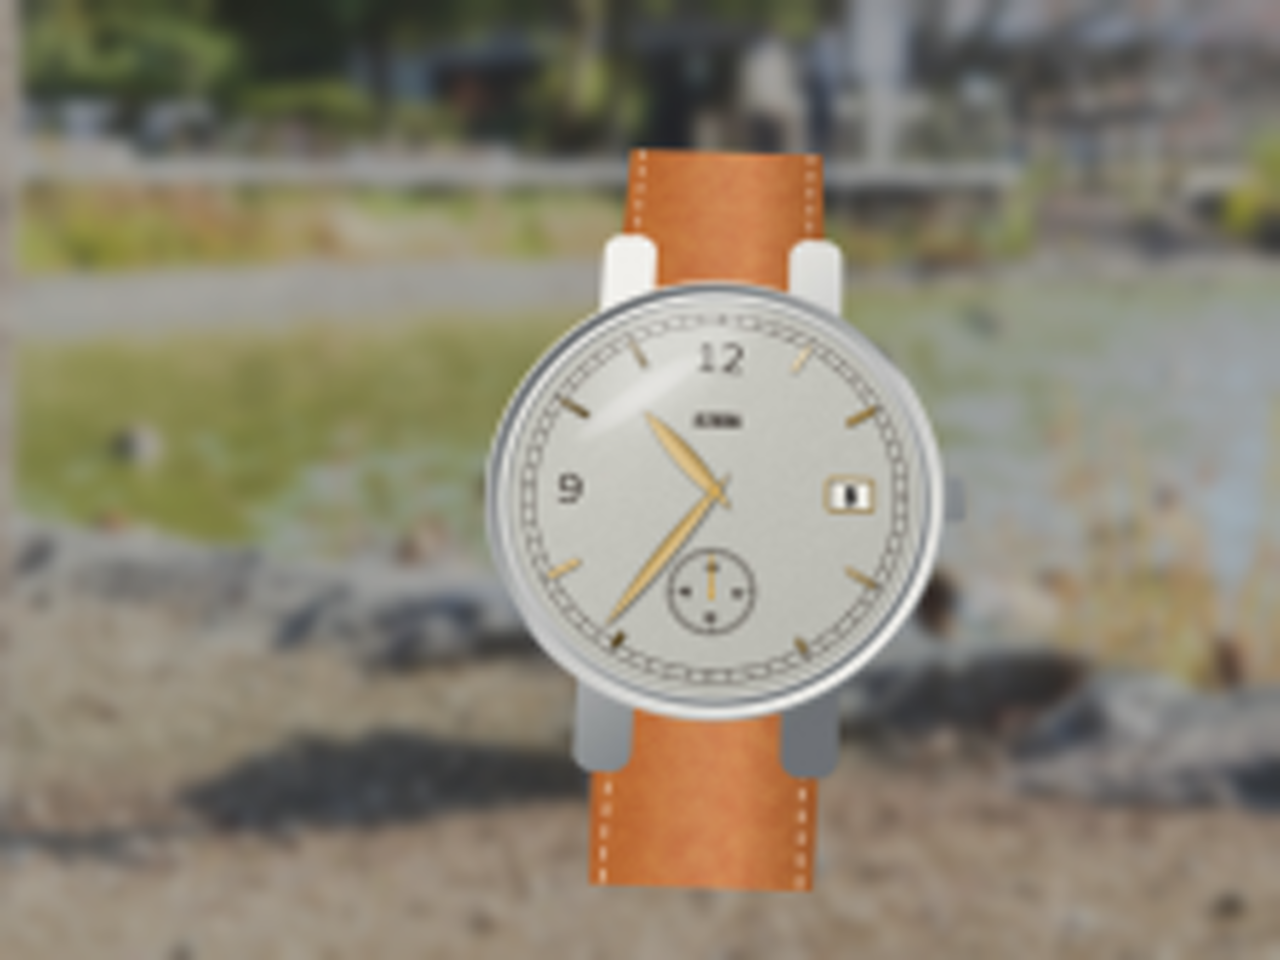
10:36
